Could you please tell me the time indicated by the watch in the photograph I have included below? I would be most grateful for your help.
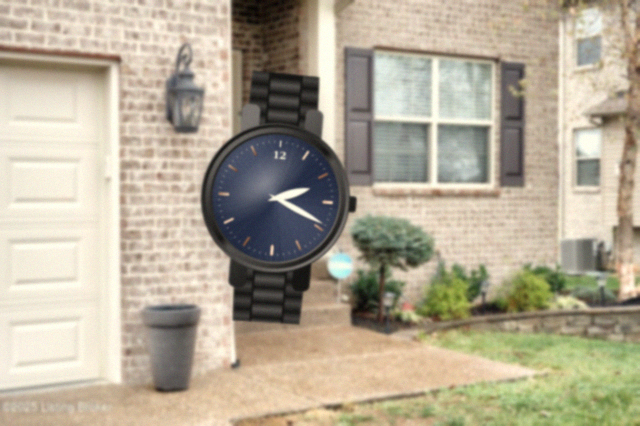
2:19
